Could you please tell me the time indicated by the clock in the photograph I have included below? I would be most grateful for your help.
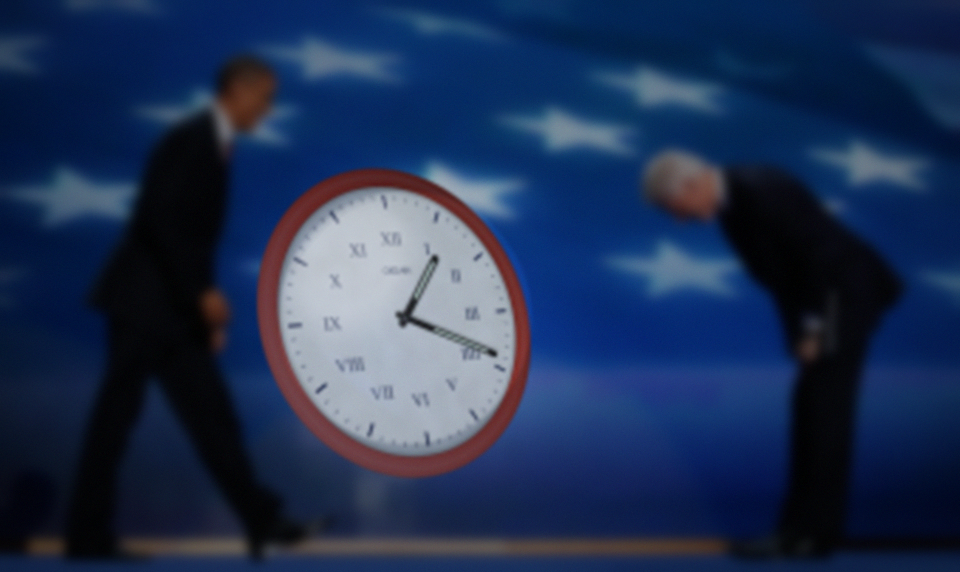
1:19
